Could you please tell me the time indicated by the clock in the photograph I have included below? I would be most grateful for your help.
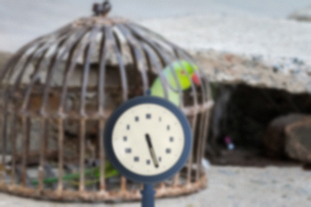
5:27
